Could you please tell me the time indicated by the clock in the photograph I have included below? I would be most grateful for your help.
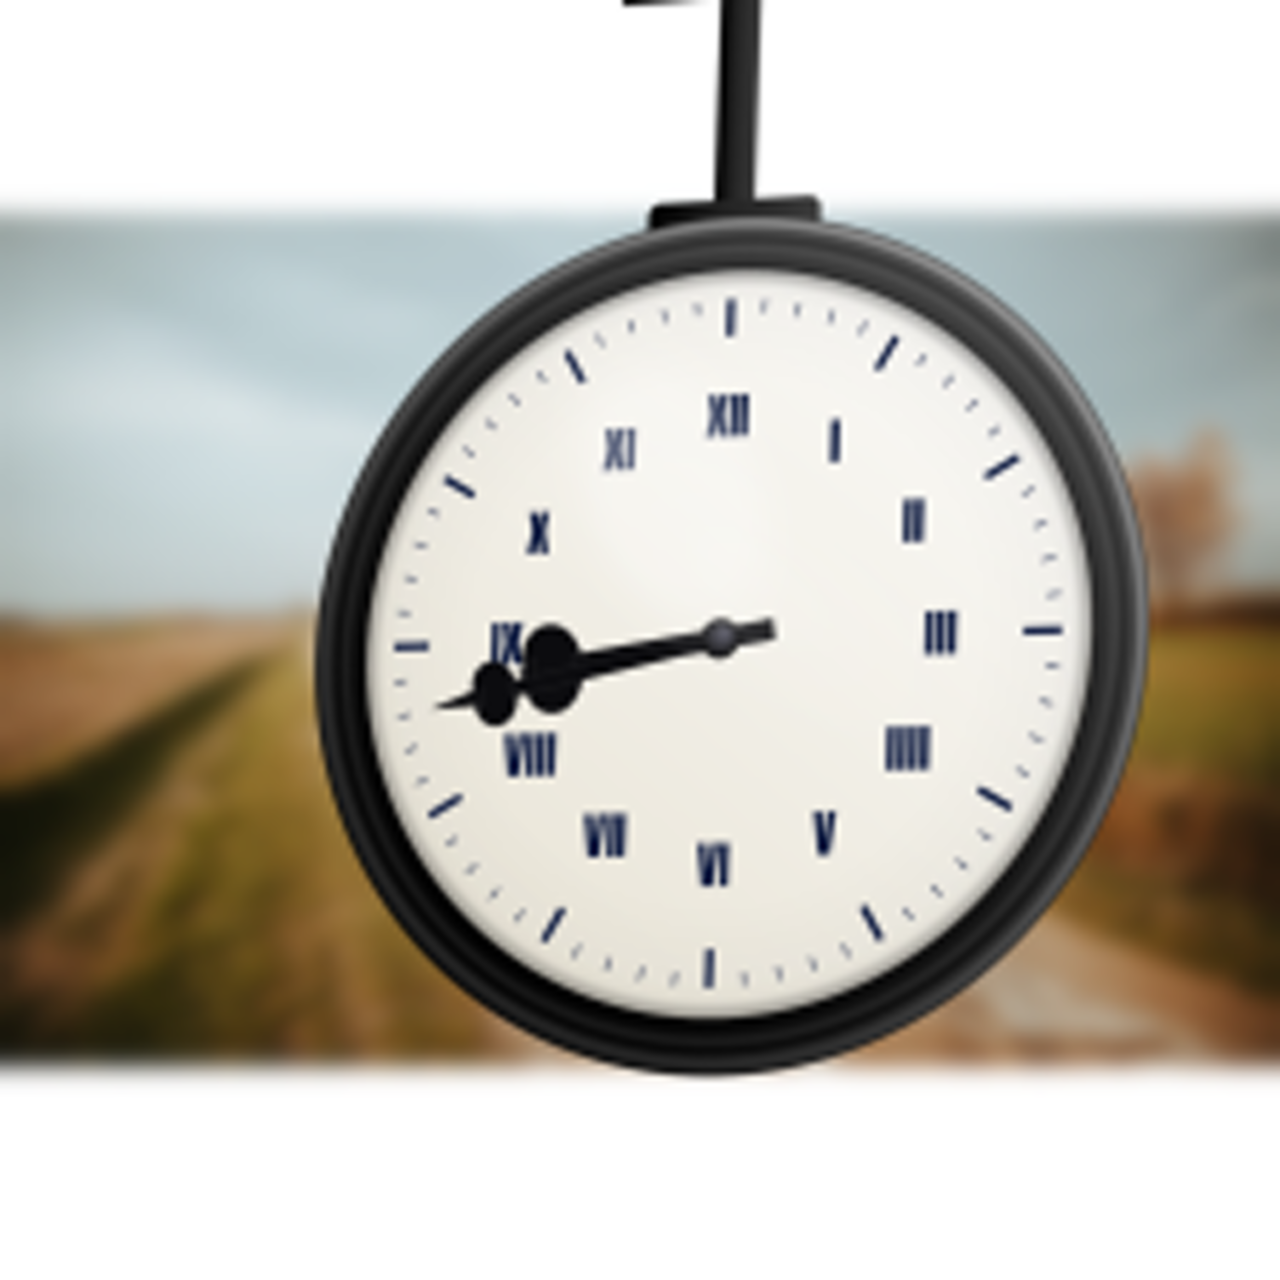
8:43
